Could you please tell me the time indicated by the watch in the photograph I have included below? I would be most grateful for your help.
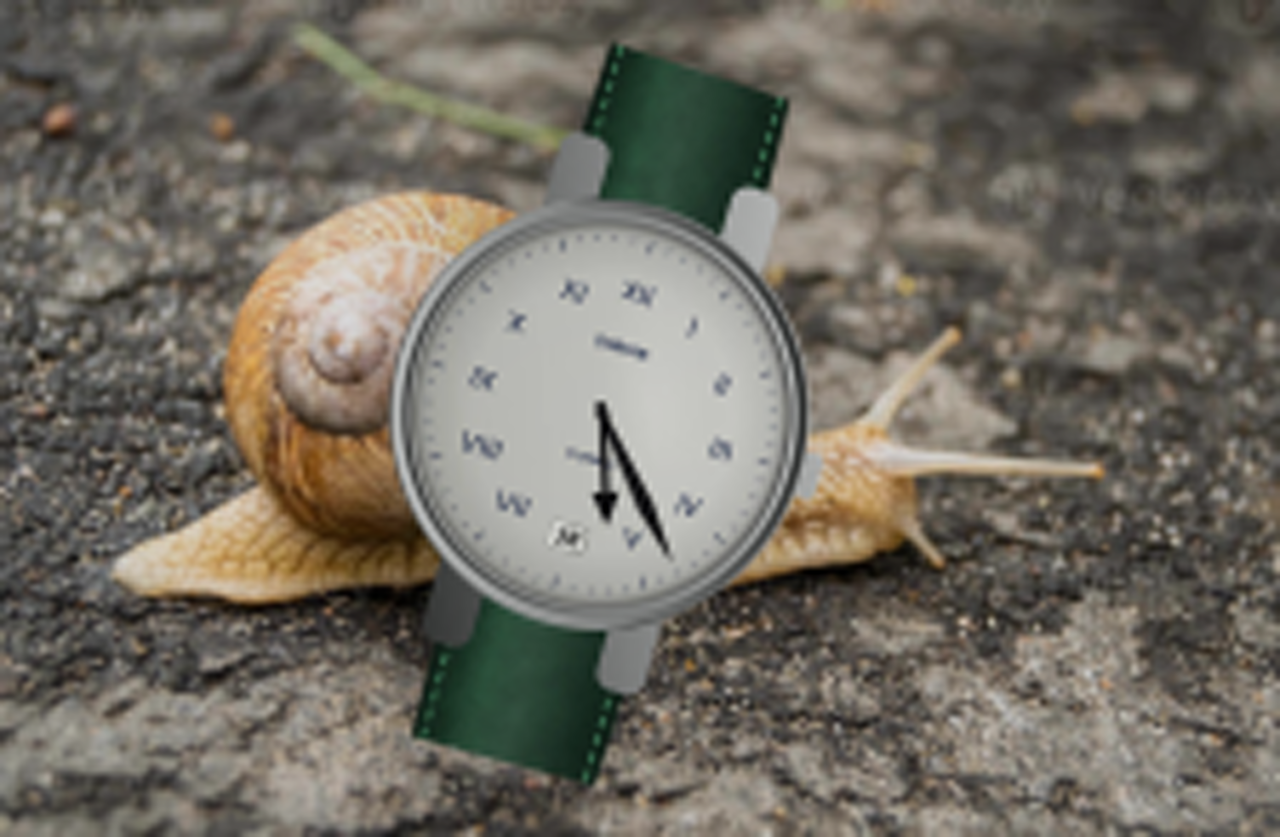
5:23
